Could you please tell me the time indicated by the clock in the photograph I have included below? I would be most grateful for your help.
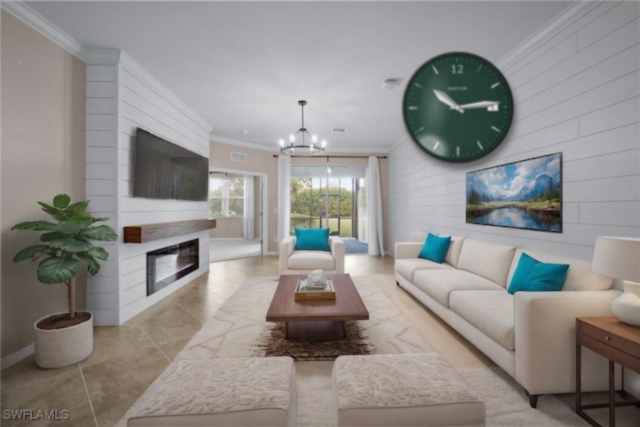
10:14
